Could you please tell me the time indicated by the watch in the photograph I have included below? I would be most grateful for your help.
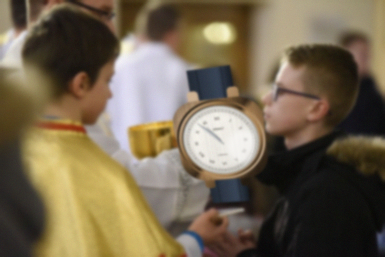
10:53
